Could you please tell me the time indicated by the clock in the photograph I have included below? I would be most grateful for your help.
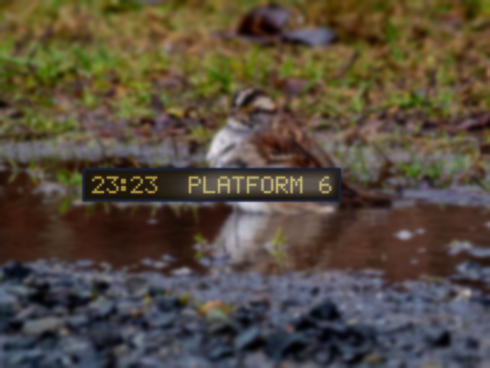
23:23
